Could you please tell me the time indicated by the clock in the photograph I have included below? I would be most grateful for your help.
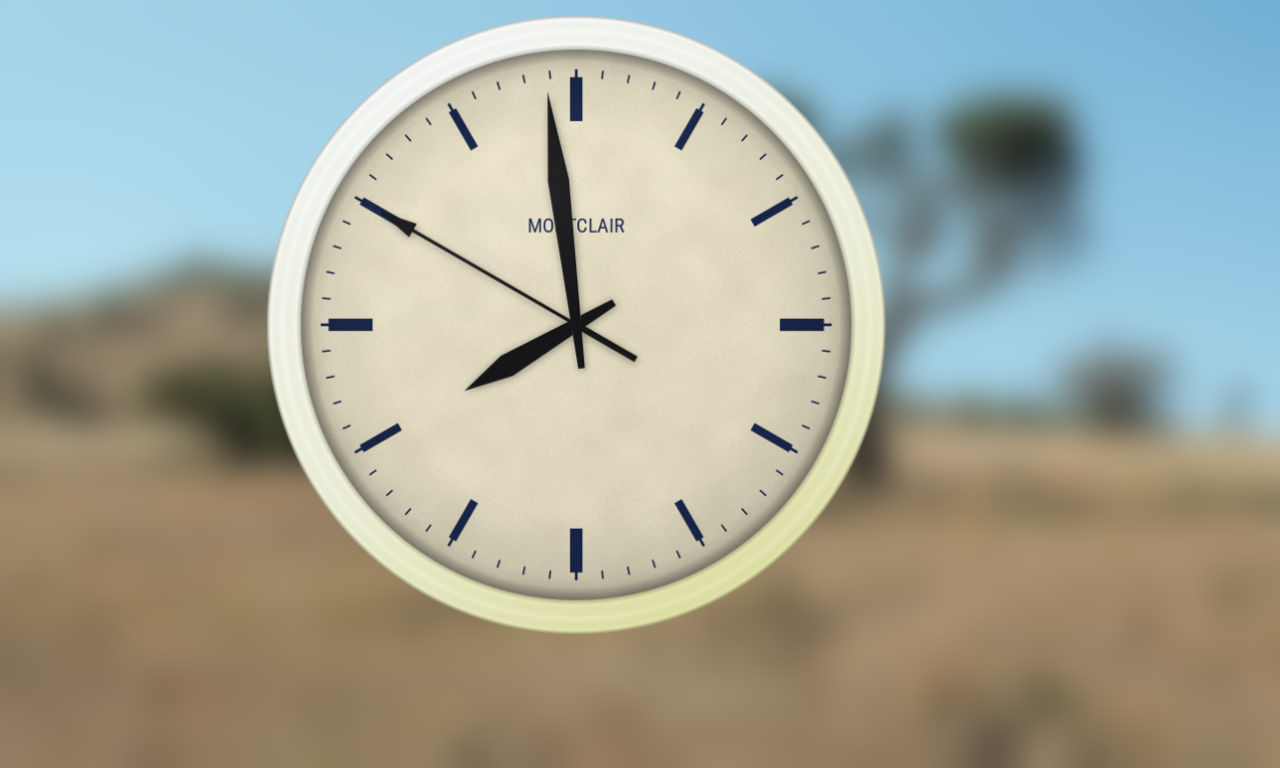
7:58:50
